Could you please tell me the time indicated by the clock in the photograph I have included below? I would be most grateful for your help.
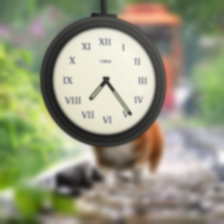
7:24
